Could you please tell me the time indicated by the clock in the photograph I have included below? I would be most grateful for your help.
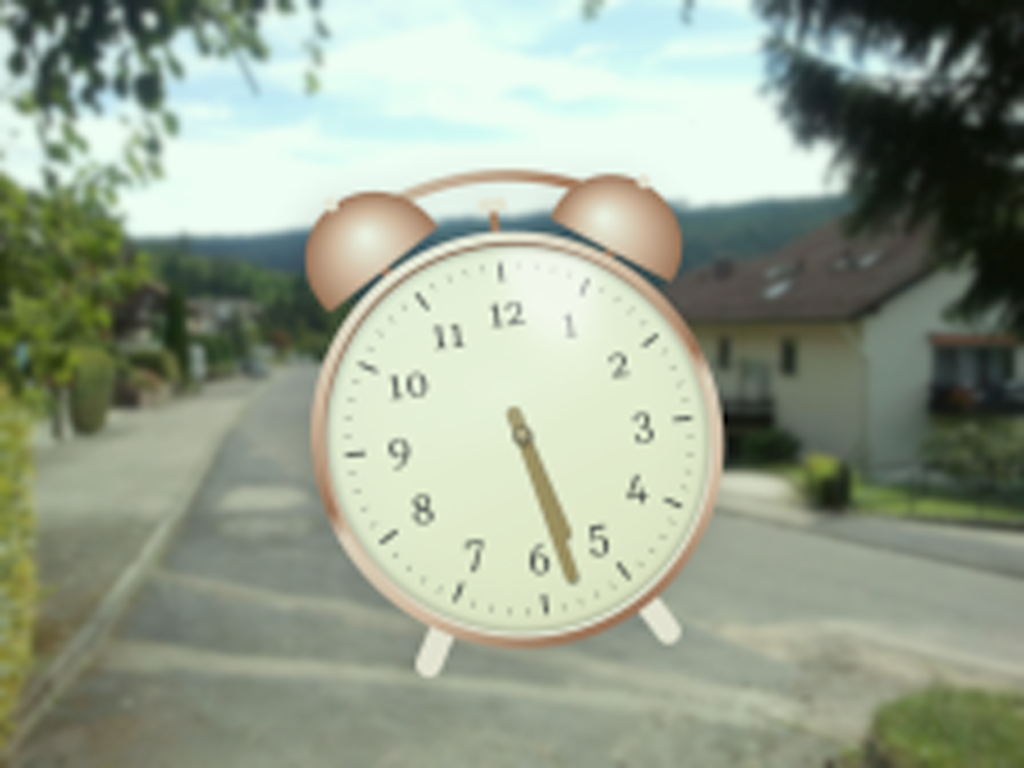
5:28
